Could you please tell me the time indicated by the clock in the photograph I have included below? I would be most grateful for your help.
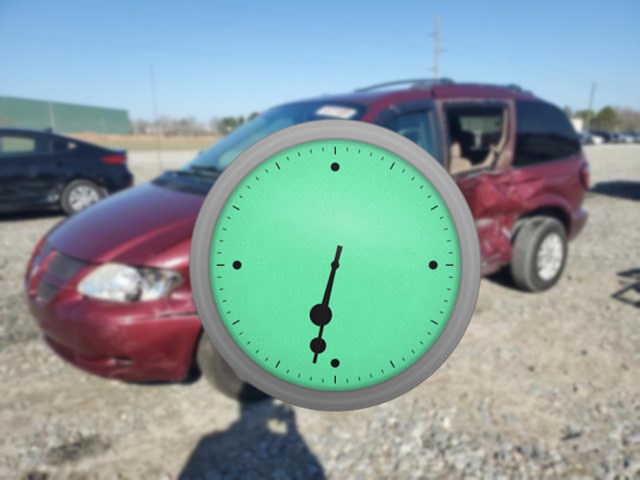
6:32
